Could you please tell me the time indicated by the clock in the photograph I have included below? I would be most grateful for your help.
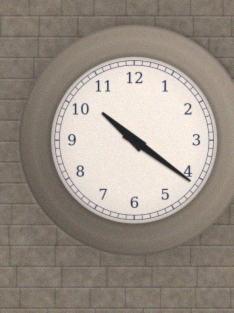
10:21
